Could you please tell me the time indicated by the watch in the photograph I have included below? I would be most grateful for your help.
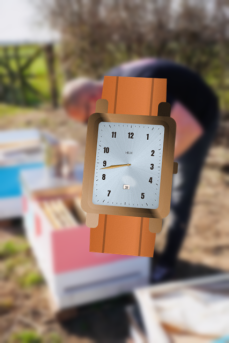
8:43
